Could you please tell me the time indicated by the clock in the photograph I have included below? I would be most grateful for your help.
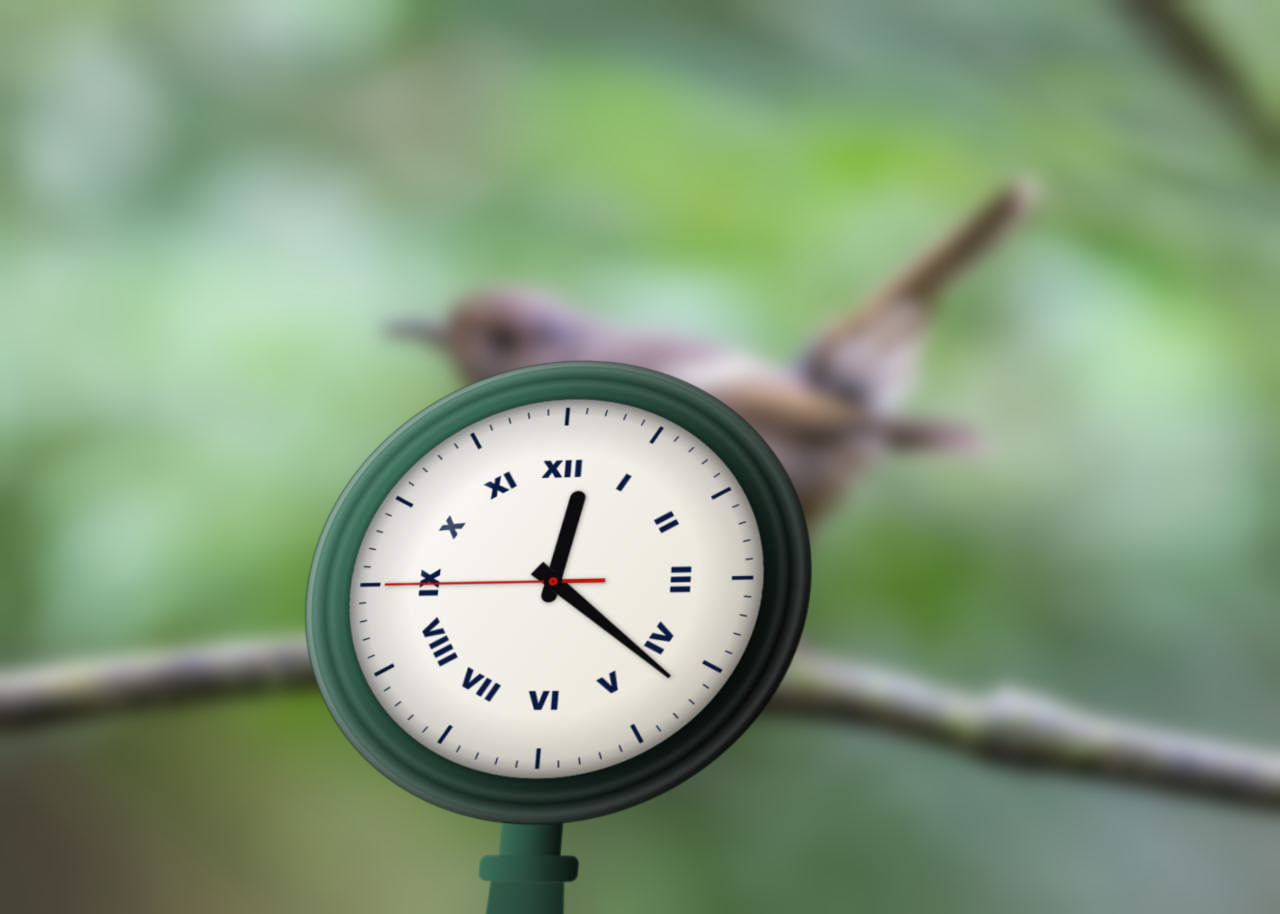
12:21:45
